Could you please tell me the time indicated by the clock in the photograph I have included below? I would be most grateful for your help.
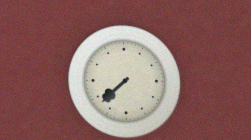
7:38
